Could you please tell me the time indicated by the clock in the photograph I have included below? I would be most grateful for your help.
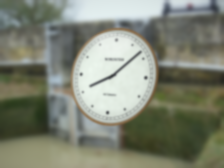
8:08
